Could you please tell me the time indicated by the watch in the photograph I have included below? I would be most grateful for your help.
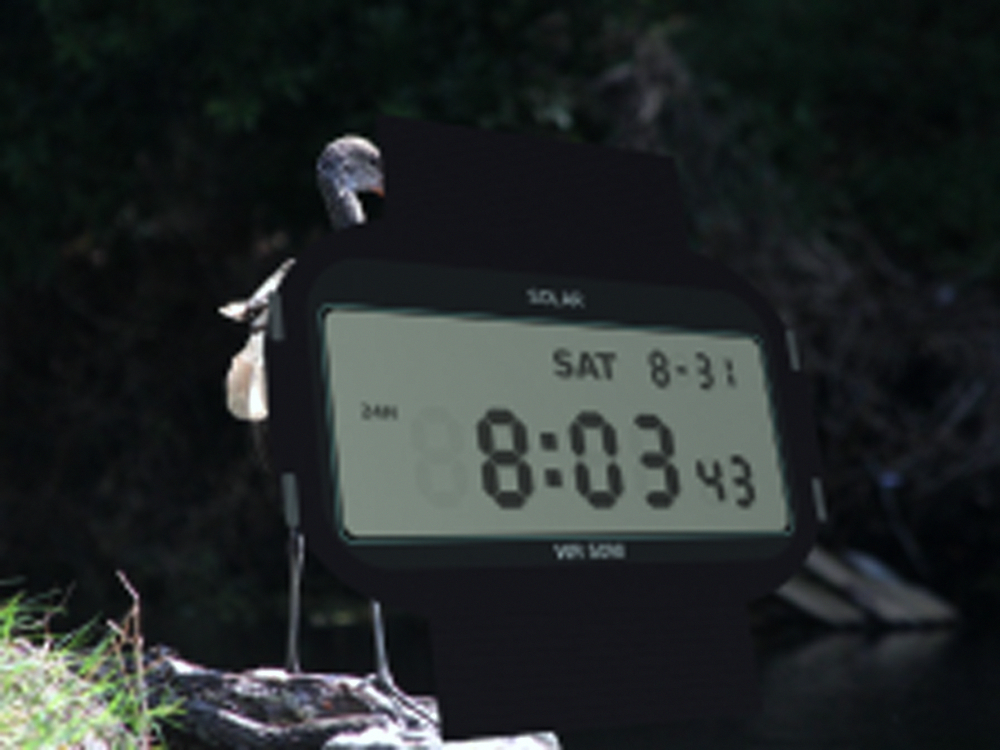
8:03:43
